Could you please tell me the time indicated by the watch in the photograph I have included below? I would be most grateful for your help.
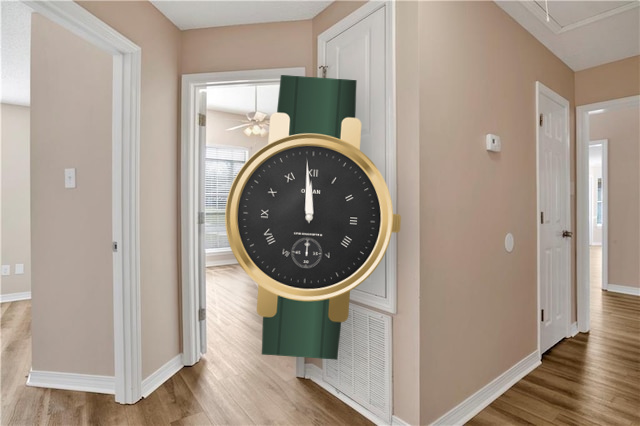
11:59
